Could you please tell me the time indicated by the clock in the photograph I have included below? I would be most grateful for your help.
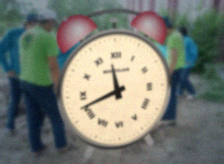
11:42
